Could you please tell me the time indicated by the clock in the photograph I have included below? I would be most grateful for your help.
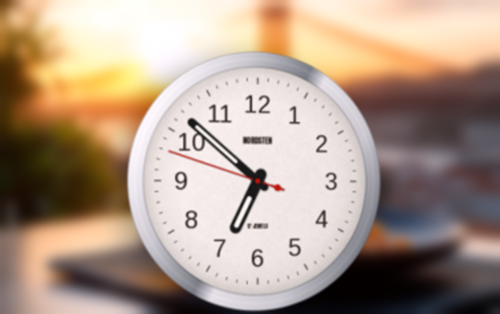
6:51:48
